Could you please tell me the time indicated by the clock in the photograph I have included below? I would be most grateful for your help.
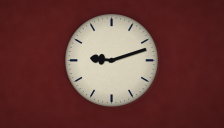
9:12
